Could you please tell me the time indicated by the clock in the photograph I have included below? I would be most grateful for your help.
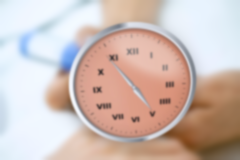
4:54
